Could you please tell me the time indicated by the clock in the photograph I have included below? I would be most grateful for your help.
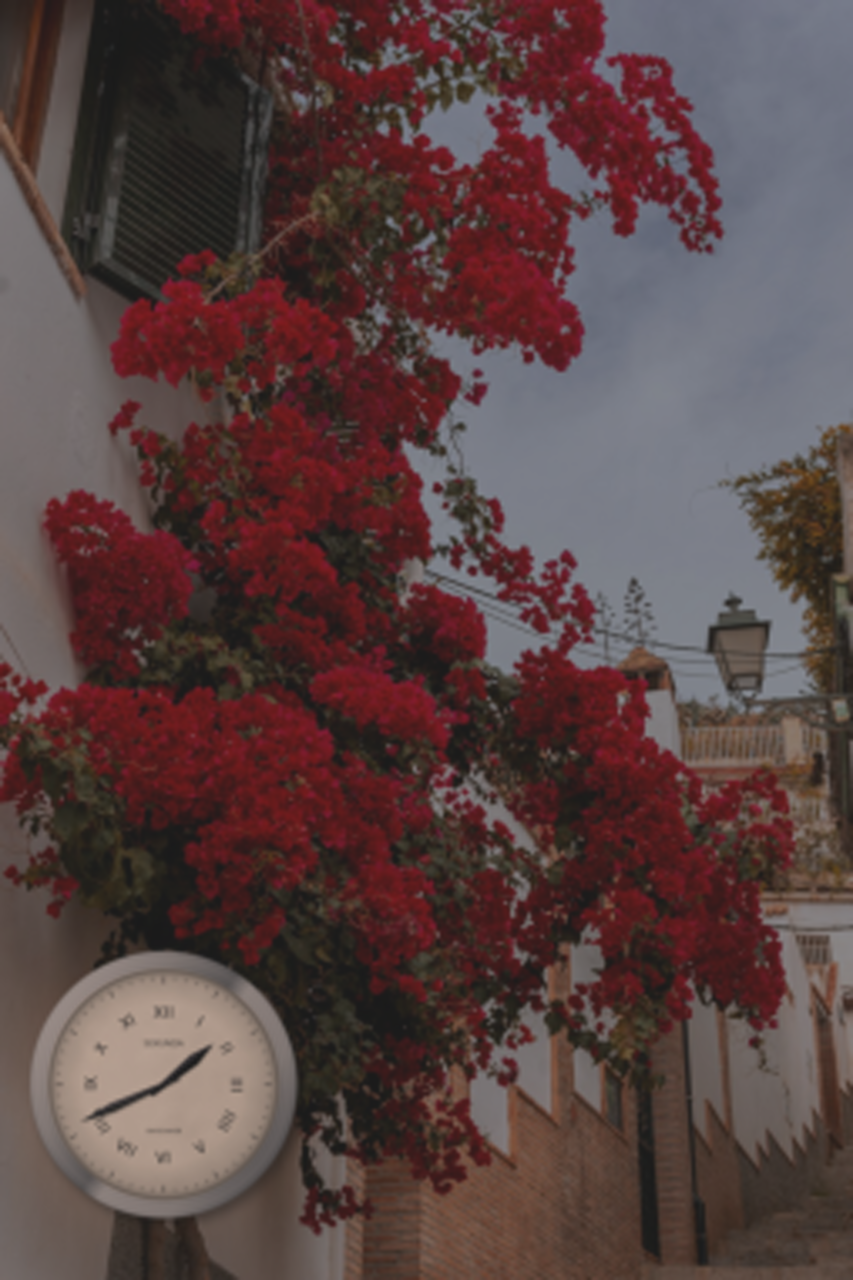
1:41
